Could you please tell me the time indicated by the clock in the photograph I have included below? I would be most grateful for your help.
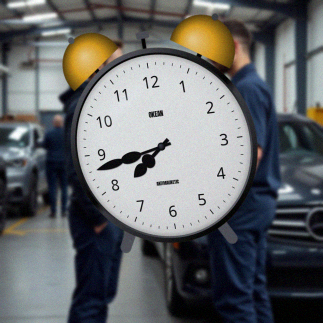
7:43
